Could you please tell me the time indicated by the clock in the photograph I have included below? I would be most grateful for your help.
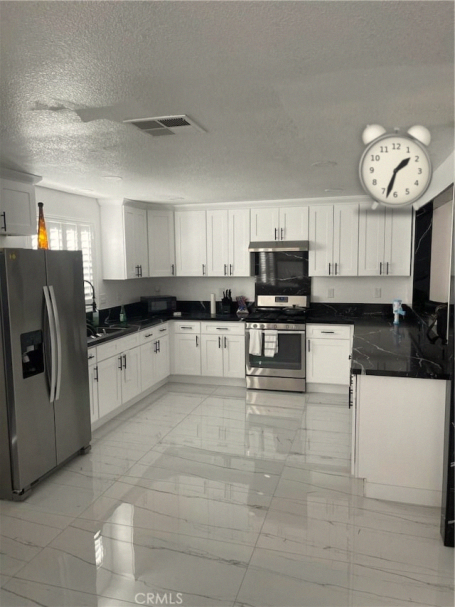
1:33
